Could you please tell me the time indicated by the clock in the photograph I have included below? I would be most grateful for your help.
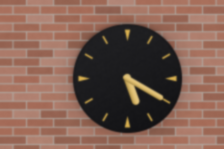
5:20
